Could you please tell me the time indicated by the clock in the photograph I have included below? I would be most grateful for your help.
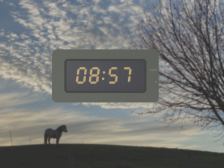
8:57
